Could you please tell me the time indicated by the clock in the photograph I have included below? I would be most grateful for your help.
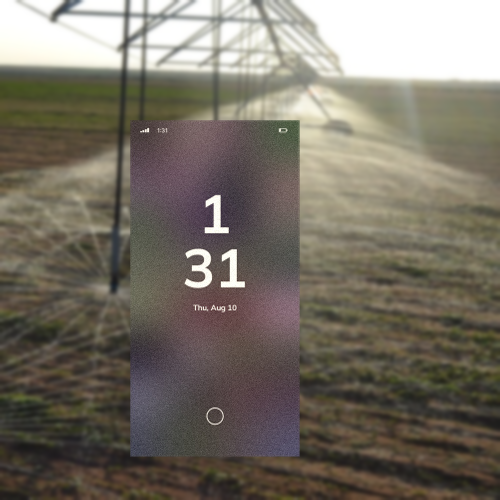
1:31
